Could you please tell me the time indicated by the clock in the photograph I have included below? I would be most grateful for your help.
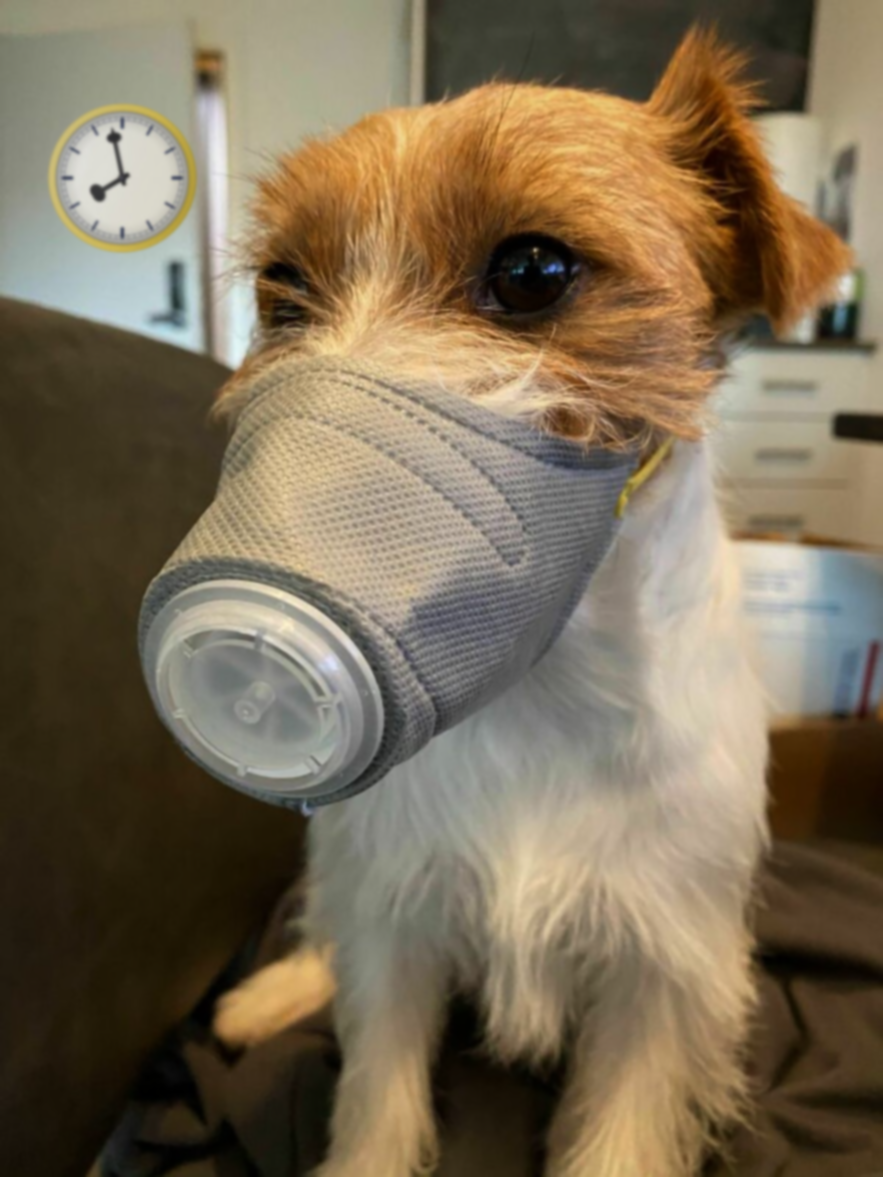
7:58
